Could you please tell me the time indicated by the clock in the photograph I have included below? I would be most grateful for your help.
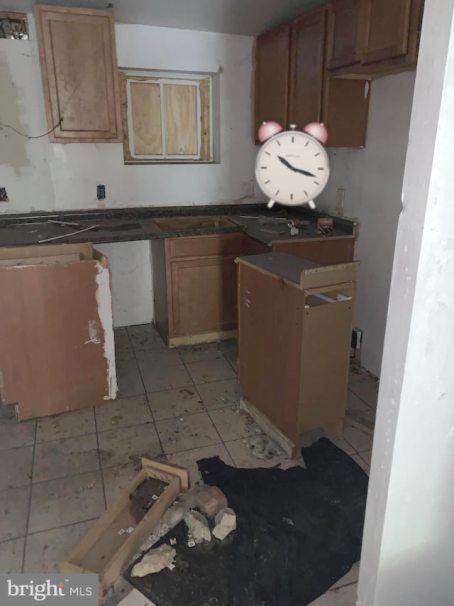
10:18
